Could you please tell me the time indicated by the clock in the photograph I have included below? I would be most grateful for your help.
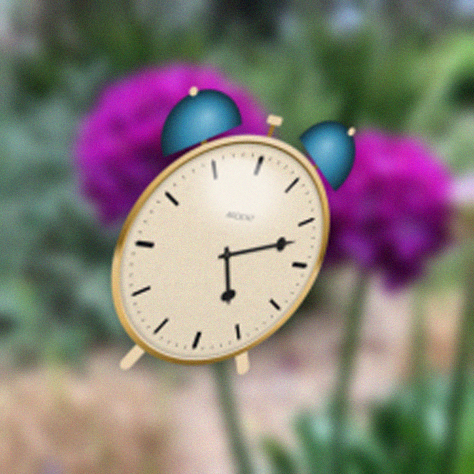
5:12
